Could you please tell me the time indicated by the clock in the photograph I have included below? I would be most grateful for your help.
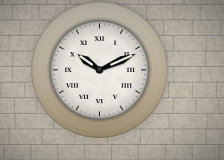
10:11
